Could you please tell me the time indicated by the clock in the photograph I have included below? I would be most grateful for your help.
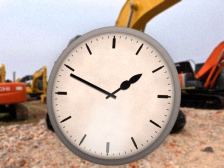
1:49
